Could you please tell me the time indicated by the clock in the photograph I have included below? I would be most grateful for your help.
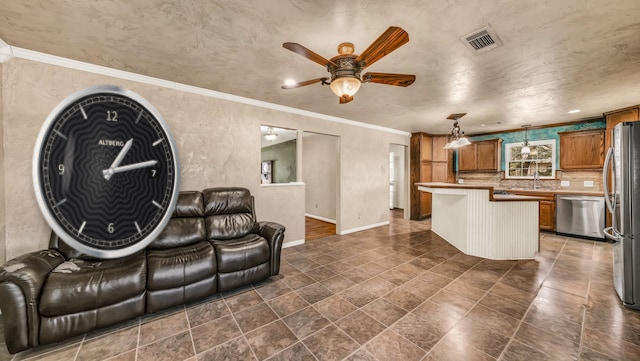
1:13
